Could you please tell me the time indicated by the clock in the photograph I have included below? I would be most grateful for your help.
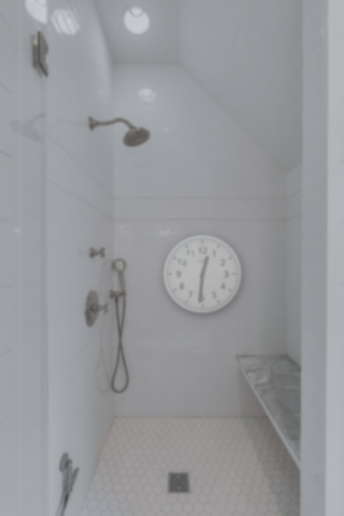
12:31
